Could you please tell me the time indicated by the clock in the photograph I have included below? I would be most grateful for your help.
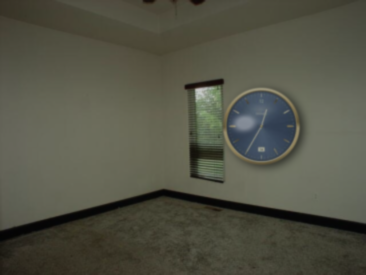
12:35
